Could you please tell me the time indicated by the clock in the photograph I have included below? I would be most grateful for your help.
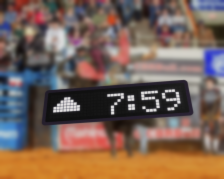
7:59
